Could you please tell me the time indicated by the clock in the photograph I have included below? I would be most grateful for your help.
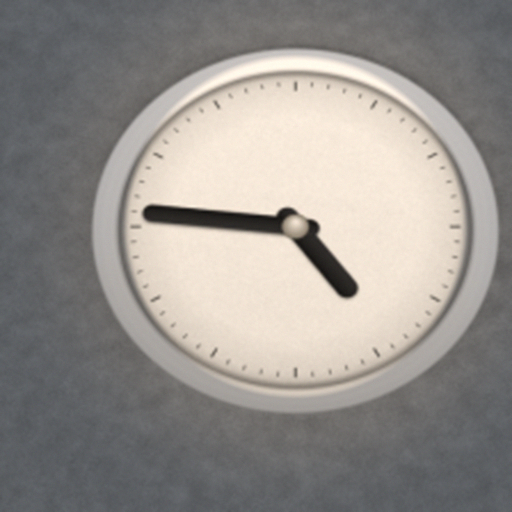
4:46
